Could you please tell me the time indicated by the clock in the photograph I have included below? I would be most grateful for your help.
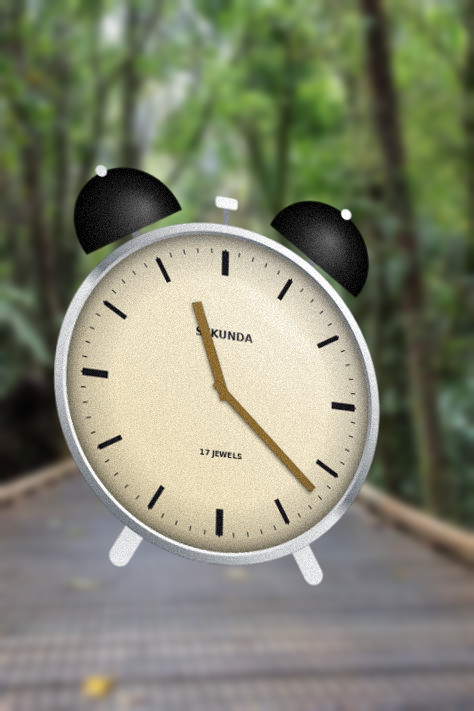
11:22
